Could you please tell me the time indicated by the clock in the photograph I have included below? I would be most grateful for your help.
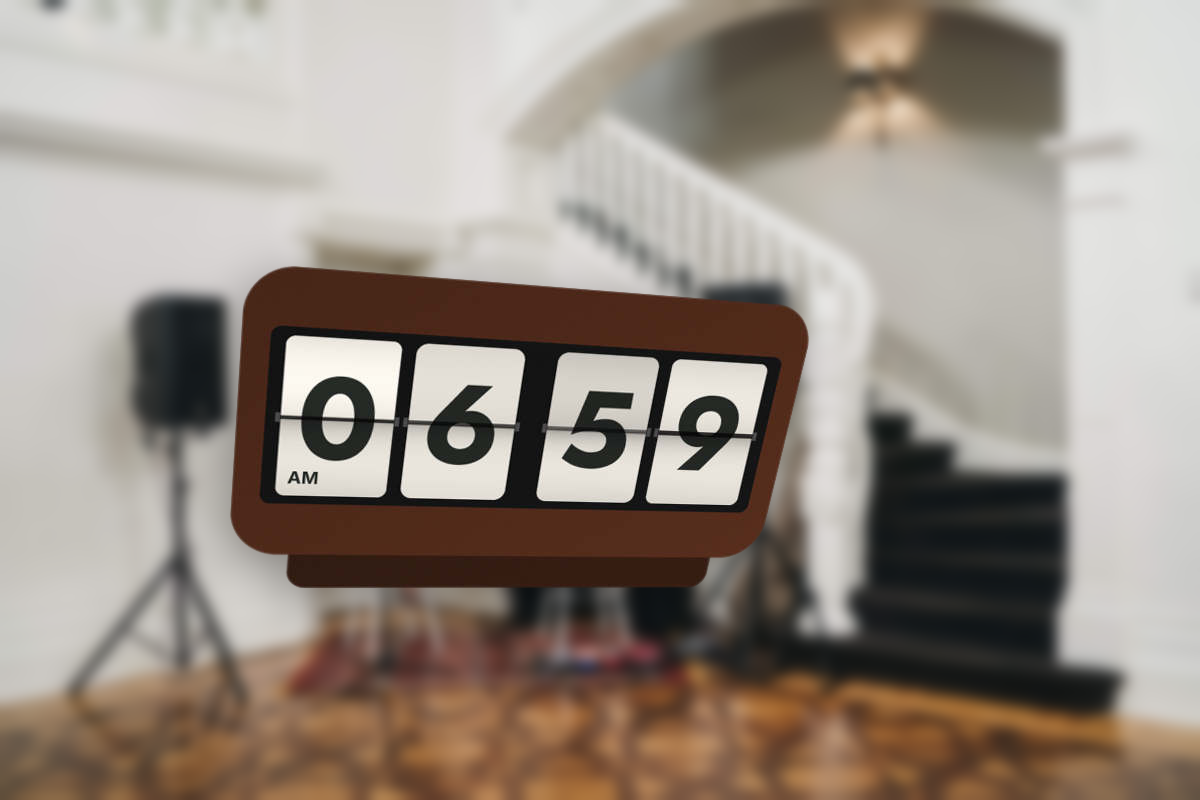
6:59
